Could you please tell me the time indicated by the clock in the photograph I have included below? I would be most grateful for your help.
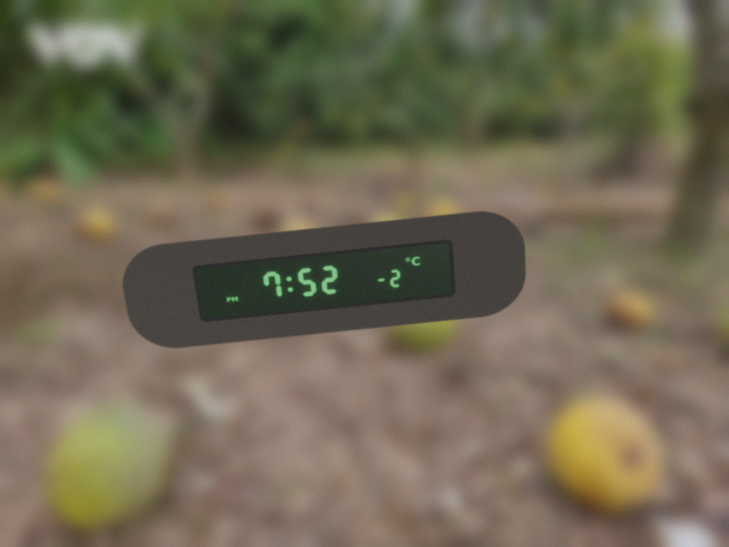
7:52
